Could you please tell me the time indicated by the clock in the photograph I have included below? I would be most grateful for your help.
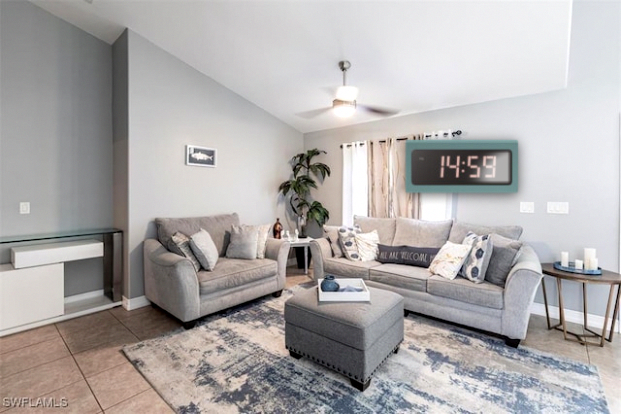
14:59
